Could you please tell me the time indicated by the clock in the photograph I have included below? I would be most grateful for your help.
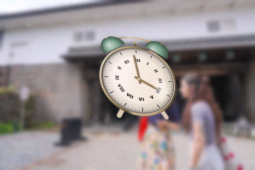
3:59
